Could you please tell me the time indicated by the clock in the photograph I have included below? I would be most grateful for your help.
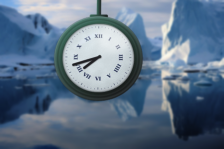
7:42
